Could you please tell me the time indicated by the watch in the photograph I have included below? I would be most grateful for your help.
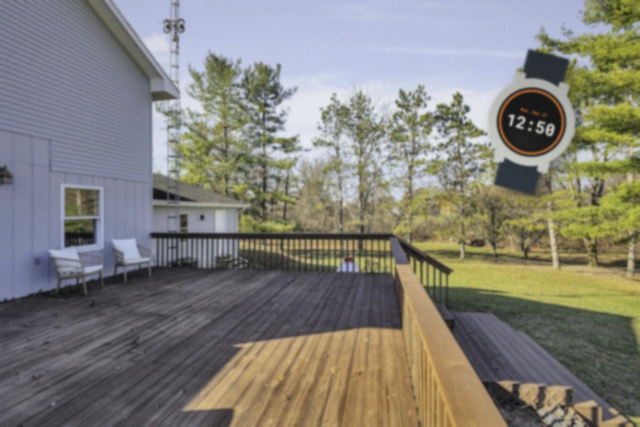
12:50
